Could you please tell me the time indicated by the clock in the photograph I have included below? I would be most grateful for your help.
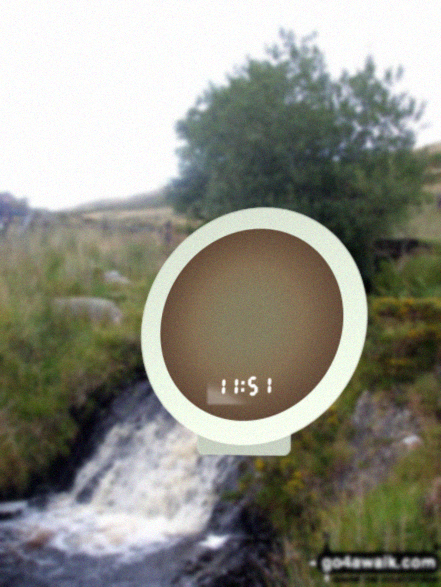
11:51
